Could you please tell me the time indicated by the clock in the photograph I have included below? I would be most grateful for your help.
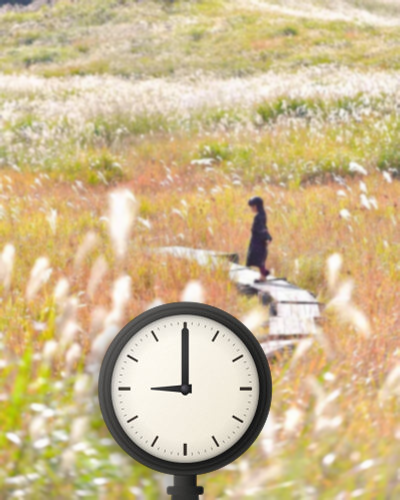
9:00
